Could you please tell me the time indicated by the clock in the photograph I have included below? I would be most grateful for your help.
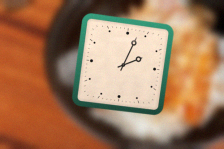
2:03
